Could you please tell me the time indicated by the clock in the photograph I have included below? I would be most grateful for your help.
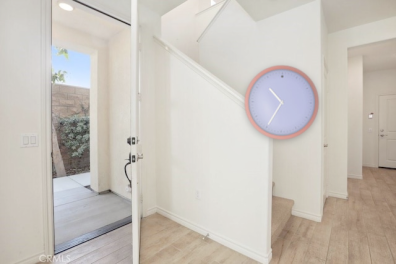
10:35
